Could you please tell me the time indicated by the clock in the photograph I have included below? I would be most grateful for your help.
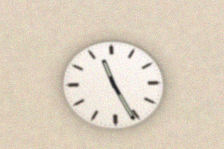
11:26
